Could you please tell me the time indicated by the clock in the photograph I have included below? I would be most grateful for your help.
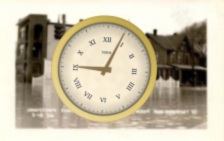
9:04
